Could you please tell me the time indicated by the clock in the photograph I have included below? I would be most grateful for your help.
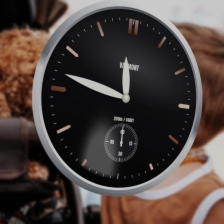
11:47
